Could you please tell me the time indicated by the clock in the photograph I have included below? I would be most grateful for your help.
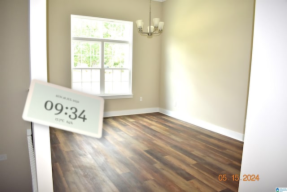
9:34
